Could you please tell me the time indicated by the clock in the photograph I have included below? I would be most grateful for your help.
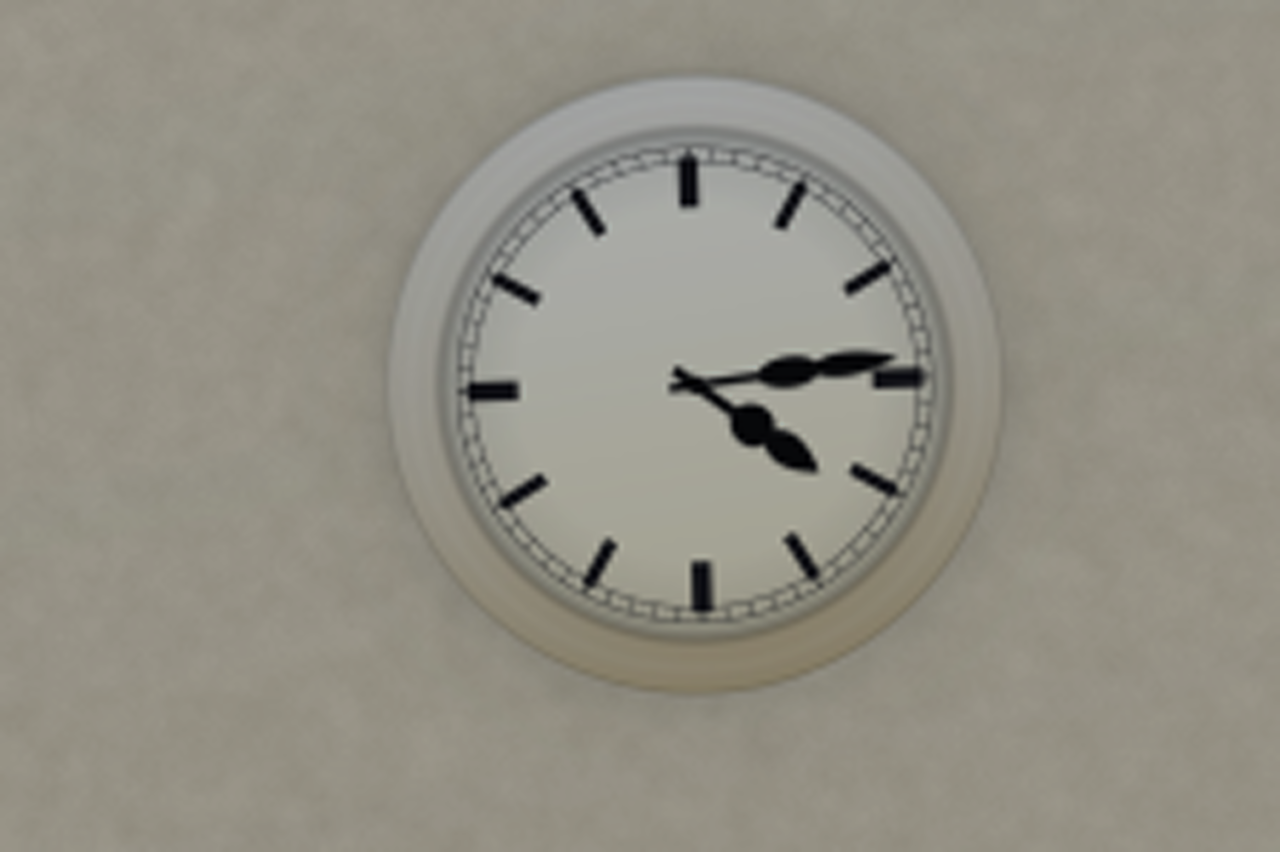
4:14
